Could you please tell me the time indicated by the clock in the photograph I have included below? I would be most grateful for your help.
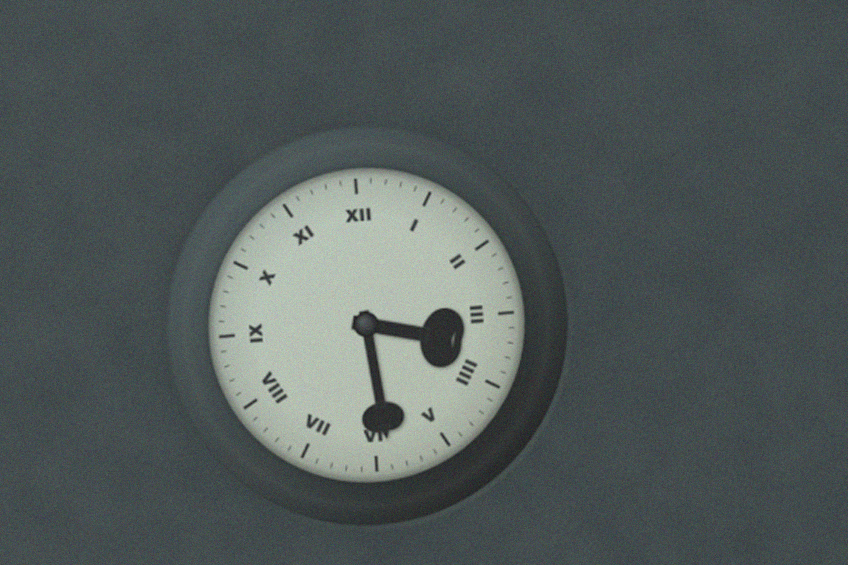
3:29
